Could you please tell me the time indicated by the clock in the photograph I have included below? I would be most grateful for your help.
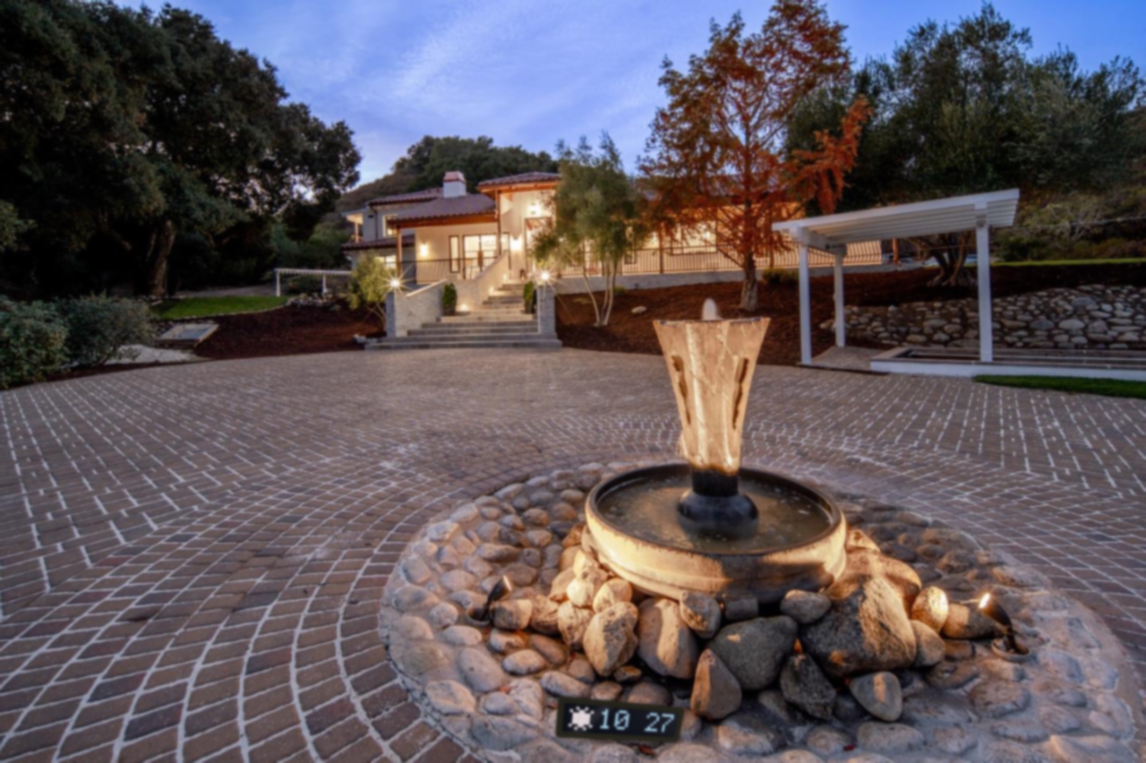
10:27
